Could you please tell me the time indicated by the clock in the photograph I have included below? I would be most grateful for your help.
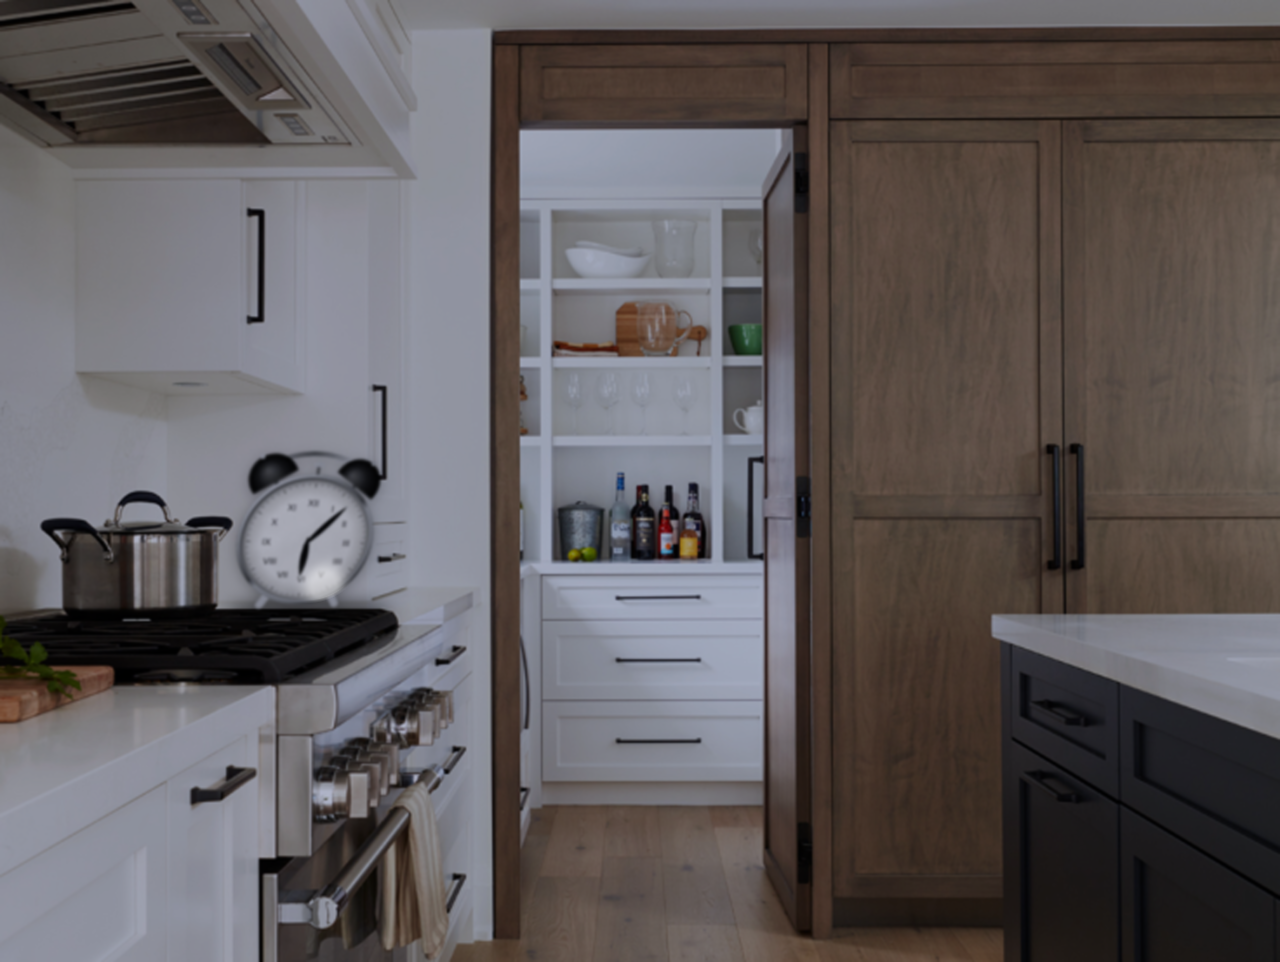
6:07
